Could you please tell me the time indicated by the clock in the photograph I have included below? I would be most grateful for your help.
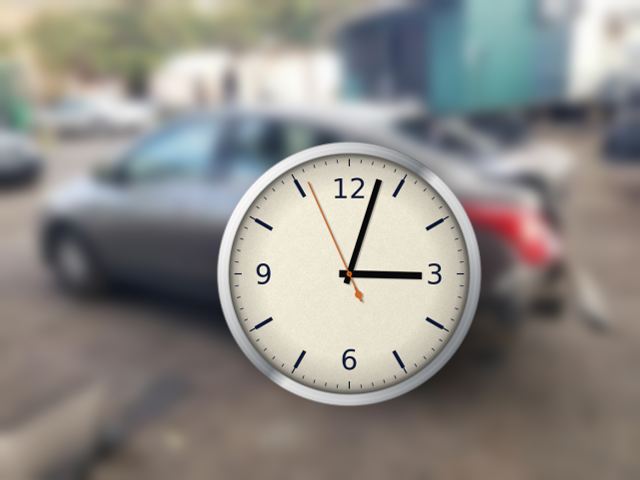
3:02:56
